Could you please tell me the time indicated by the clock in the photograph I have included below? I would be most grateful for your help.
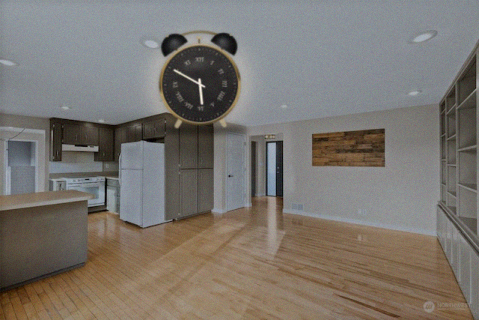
5:50
